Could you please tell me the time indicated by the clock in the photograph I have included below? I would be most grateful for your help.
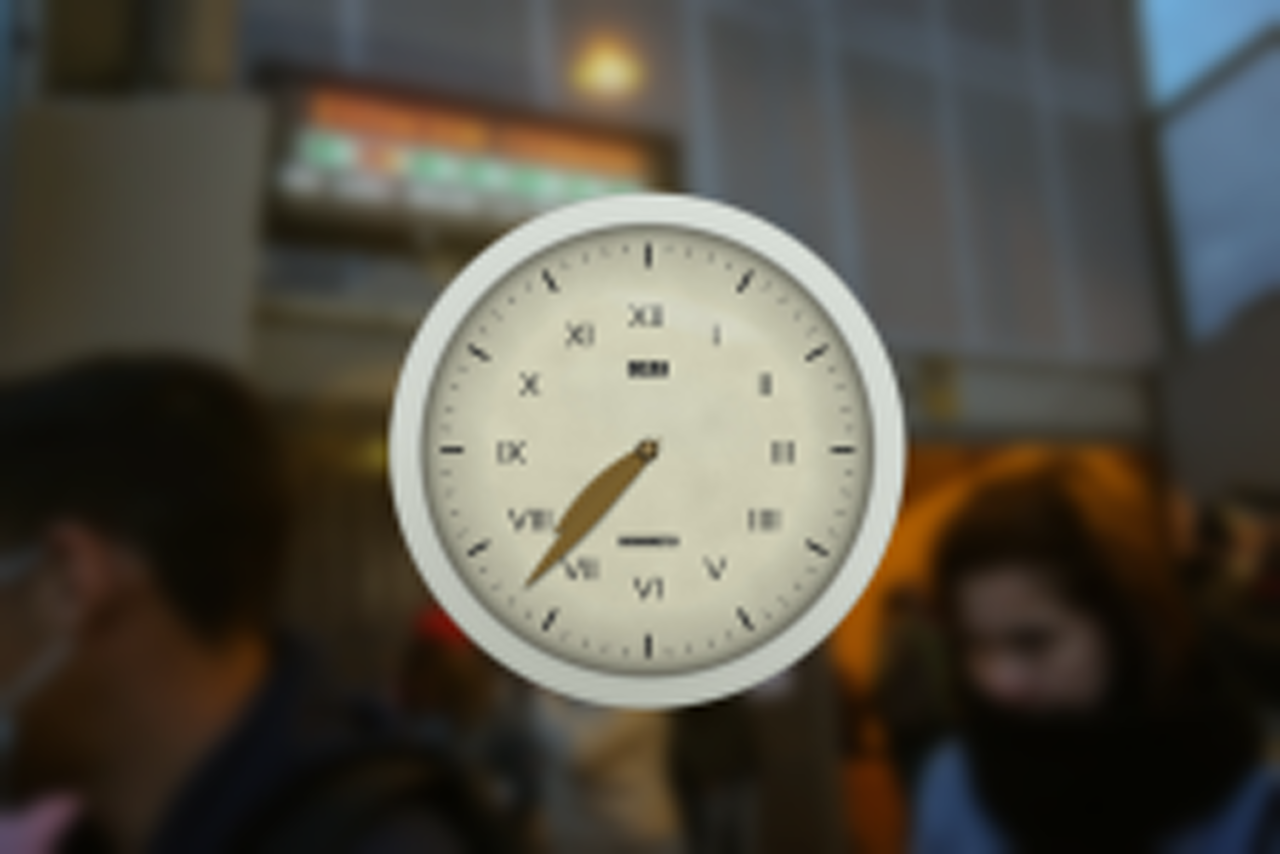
7:37
